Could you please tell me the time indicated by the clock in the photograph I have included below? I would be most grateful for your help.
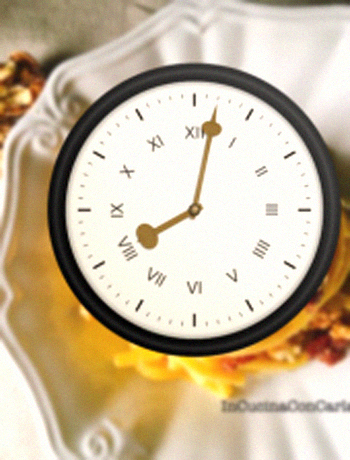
8:02
